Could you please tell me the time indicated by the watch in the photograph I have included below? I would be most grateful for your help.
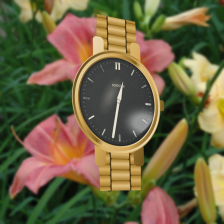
12:32
